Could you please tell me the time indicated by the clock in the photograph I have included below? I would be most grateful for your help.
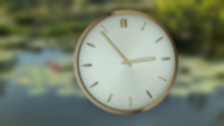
2:54
